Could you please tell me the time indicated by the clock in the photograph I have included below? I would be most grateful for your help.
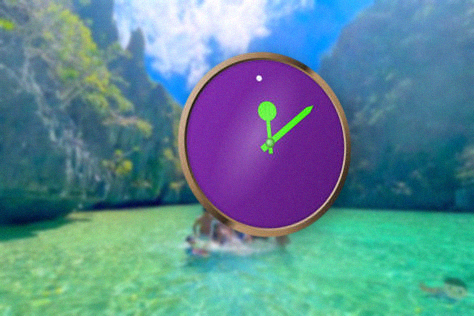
12:10
